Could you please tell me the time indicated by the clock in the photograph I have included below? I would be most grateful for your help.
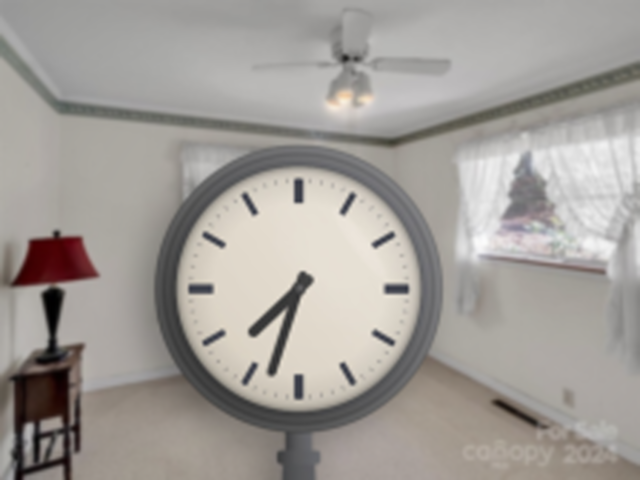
7:33
